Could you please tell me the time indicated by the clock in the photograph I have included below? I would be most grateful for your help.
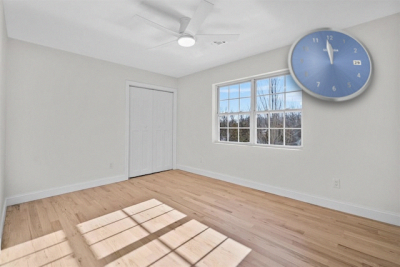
11:59
